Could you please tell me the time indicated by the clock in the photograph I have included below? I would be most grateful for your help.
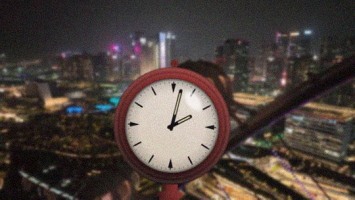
2:02
